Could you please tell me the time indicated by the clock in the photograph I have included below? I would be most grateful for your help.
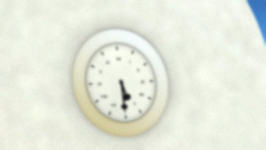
5:30
